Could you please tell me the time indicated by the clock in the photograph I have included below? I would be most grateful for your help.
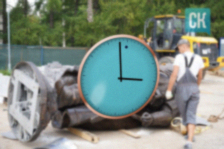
2:58
